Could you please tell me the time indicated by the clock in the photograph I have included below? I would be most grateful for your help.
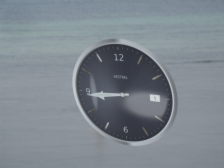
8:44
